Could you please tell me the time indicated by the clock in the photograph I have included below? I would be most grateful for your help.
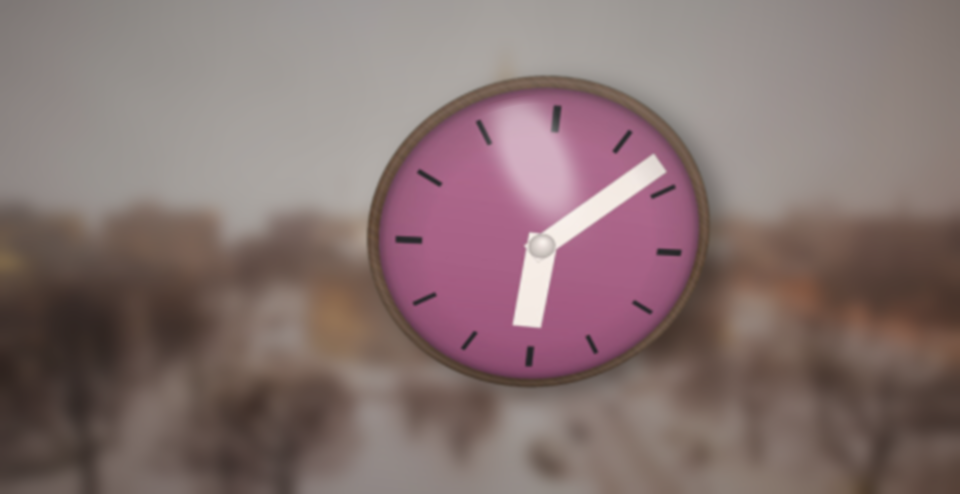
6:08
